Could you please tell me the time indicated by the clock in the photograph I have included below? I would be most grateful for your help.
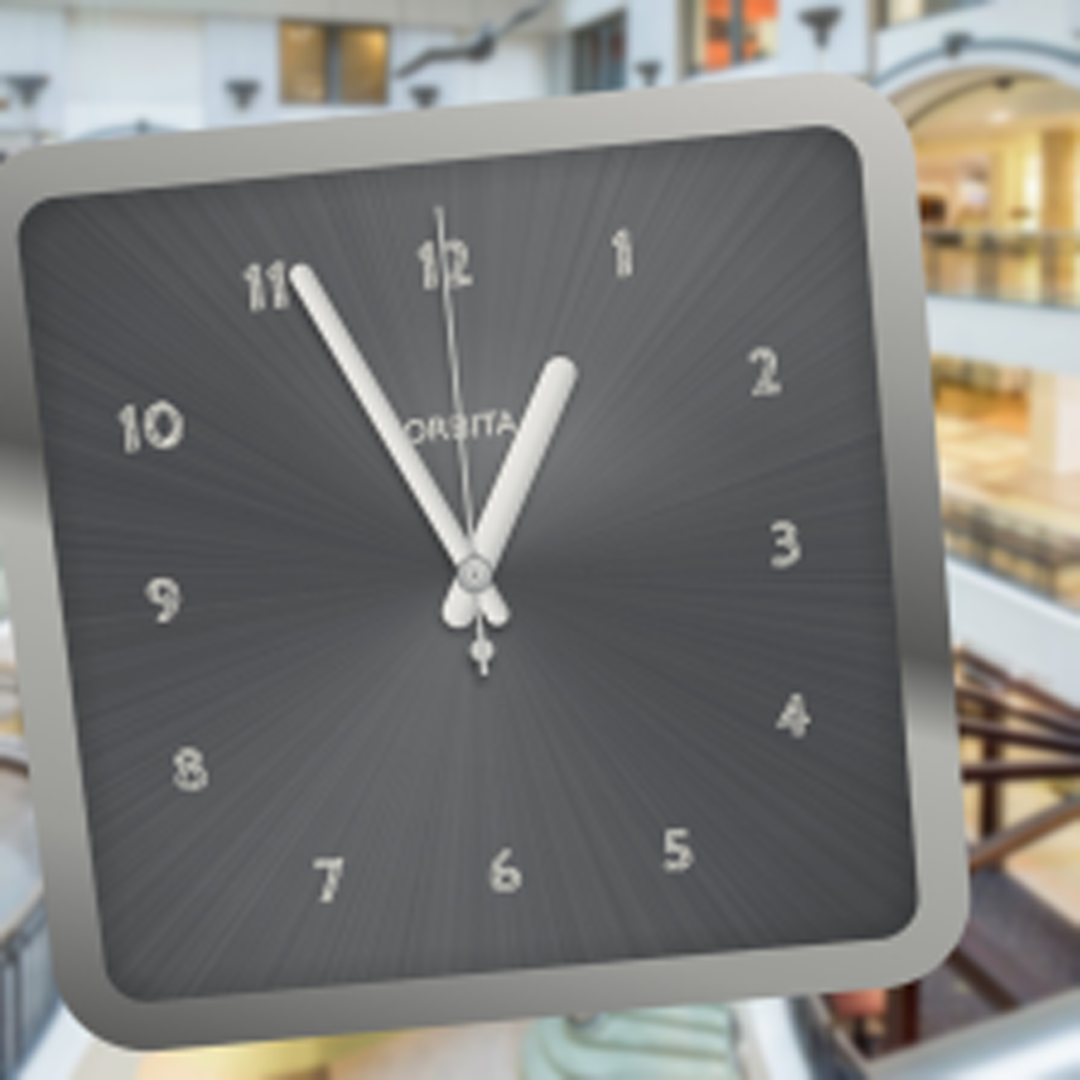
12:56:00
